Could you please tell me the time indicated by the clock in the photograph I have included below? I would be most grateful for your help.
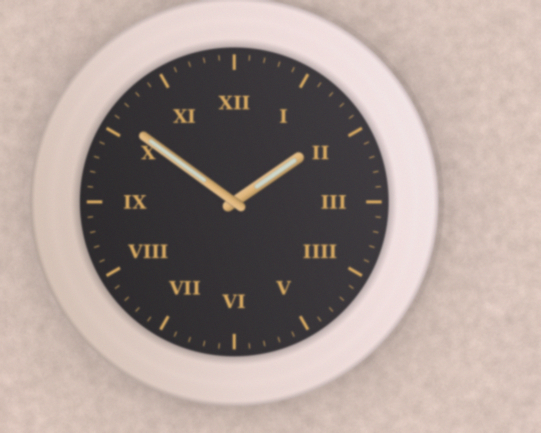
1:51
